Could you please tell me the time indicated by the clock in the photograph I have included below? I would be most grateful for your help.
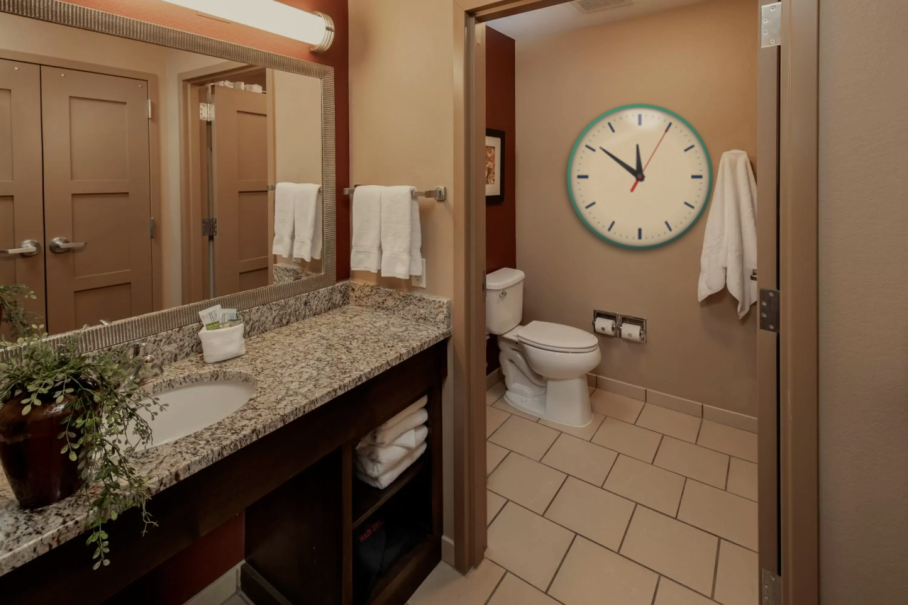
11:51:05
